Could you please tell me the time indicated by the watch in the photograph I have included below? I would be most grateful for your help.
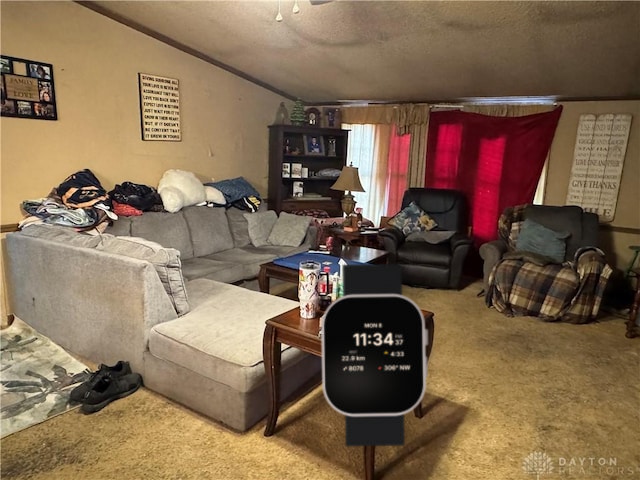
11:34
